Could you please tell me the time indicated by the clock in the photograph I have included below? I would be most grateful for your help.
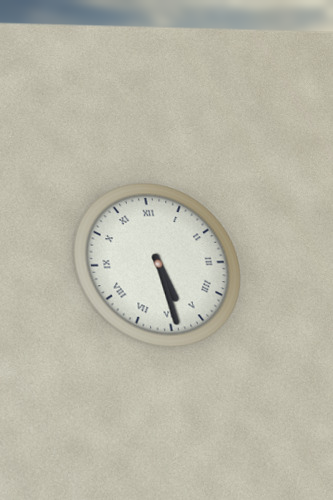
5:29
